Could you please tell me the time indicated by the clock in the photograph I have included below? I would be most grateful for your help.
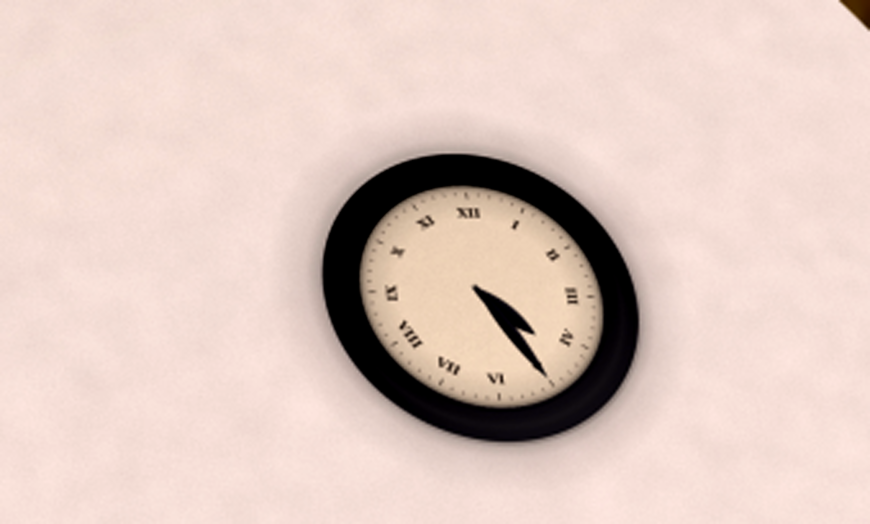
4:25
